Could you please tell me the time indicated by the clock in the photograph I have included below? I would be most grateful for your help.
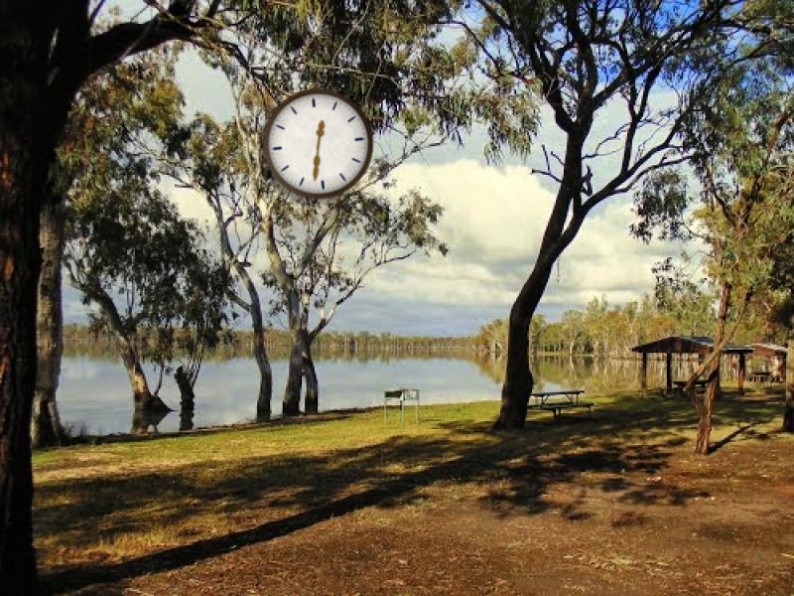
12:32
